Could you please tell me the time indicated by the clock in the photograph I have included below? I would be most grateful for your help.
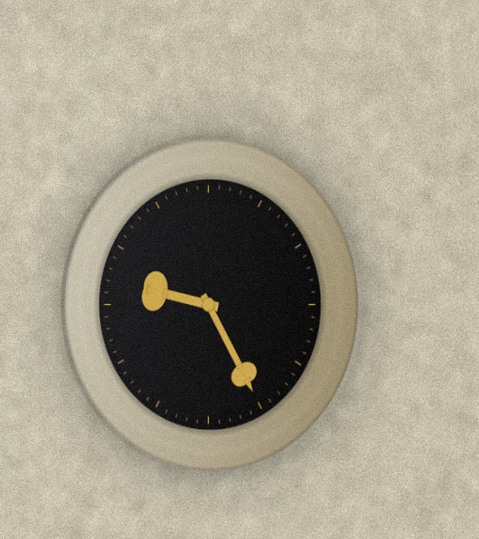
9:25
